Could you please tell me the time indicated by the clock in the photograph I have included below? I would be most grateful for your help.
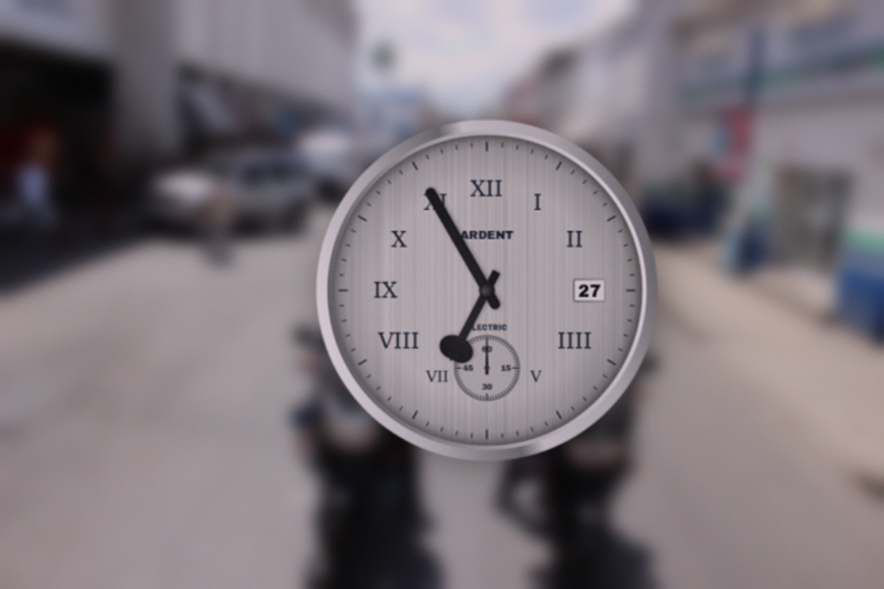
6:55
